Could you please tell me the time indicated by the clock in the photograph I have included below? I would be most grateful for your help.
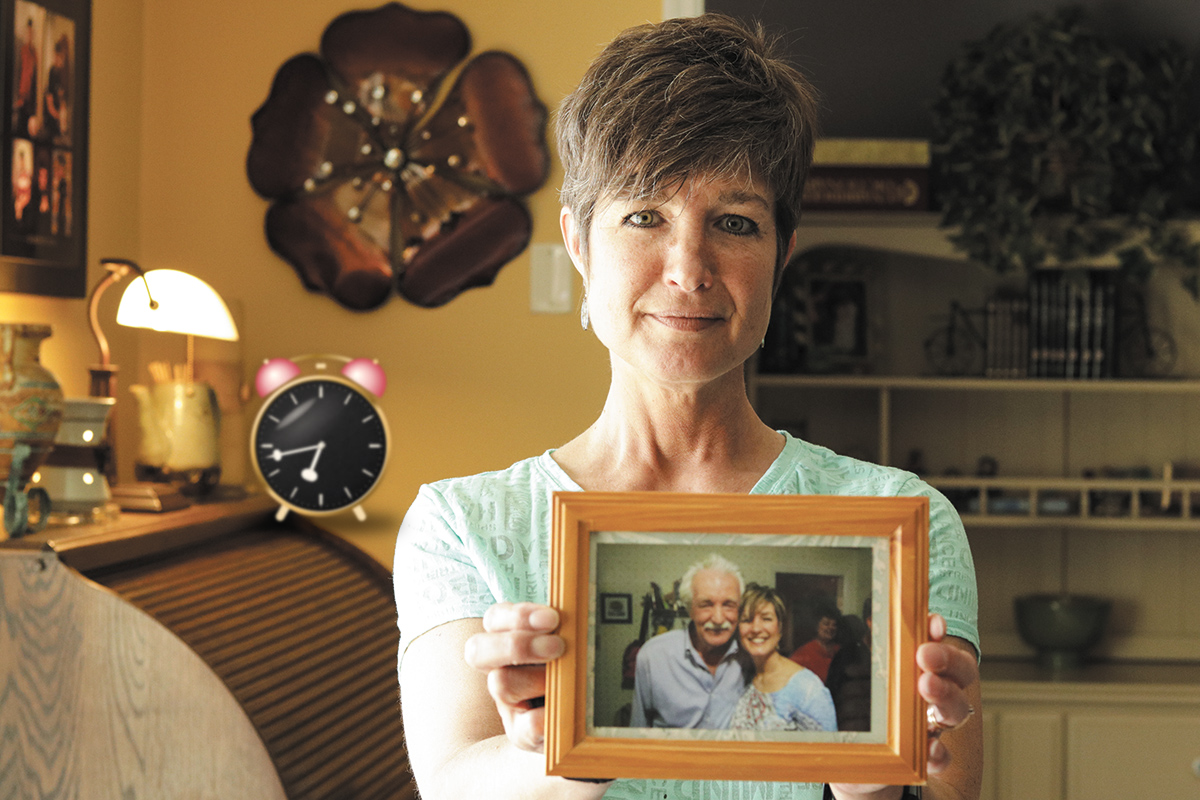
6:43
